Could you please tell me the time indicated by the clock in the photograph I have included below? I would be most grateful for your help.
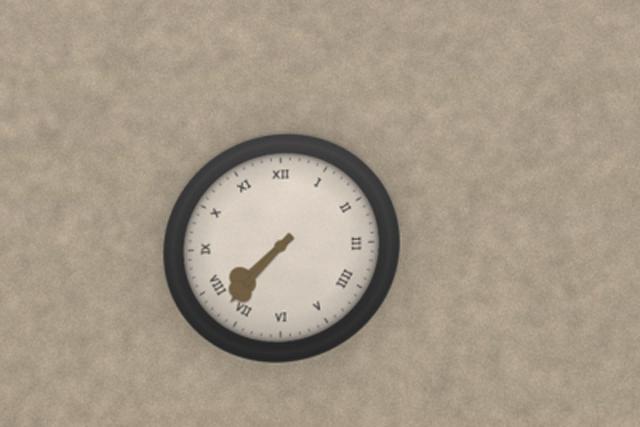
7:37
